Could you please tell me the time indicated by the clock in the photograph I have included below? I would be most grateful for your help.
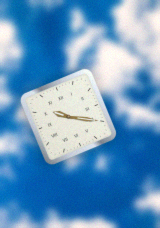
10:20
